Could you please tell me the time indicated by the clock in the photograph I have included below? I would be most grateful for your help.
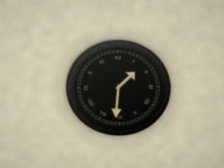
1:31
